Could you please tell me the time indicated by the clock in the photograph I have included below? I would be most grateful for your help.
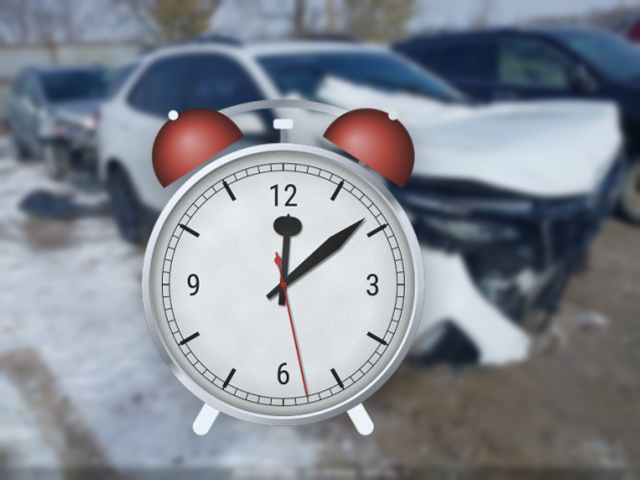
12:08:28
